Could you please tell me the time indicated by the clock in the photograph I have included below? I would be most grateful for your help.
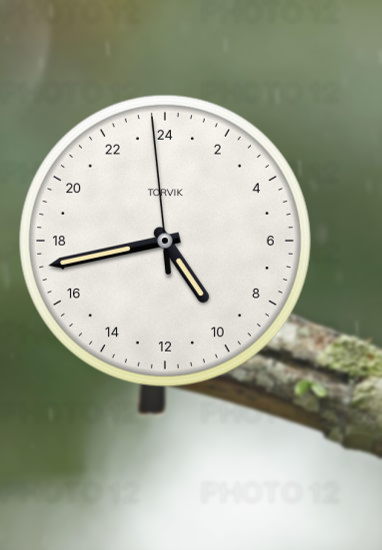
9:42:59
